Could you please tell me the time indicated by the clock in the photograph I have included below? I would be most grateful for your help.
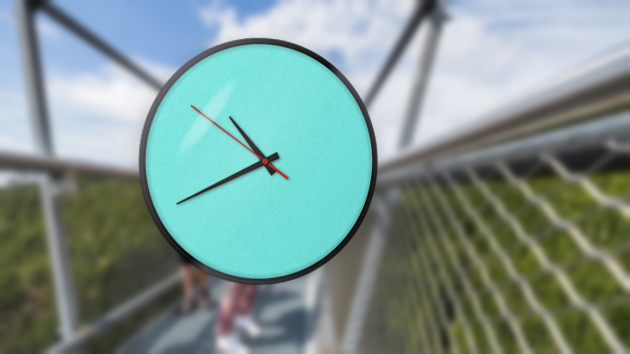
10:40:51
